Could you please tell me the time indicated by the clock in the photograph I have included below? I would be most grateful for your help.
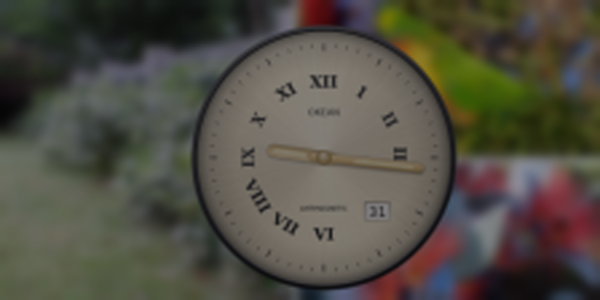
9:16
